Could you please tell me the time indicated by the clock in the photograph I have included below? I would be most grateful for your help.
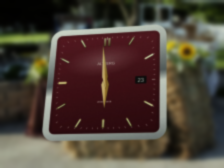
5:59
